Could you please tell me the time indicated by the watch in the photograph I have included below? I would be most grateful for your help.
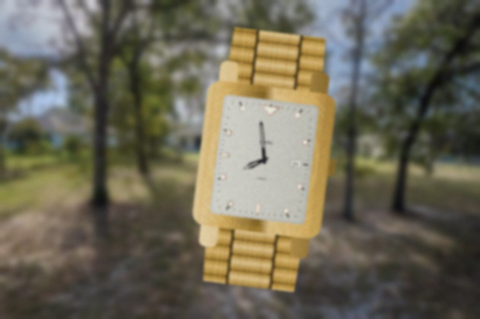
7:58
